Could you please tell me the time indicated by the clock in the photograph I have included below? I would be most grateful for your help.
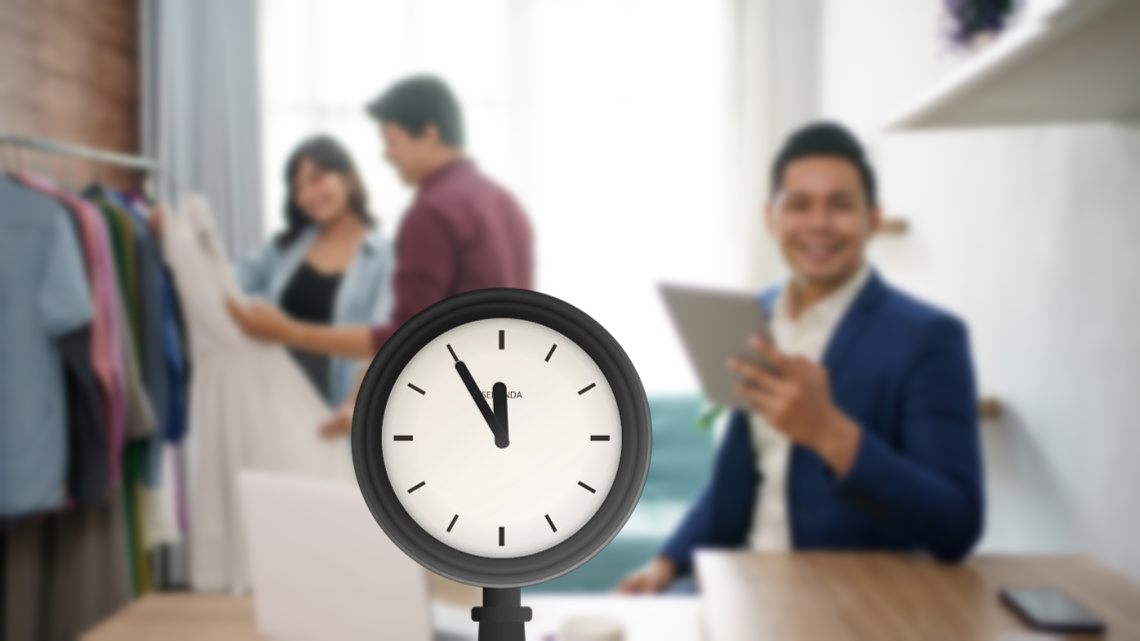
11:55
